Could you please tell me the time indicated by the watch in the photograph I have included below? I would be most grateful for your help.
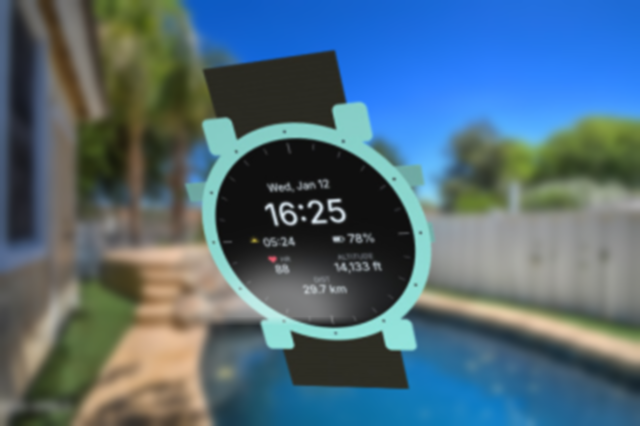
16:25
